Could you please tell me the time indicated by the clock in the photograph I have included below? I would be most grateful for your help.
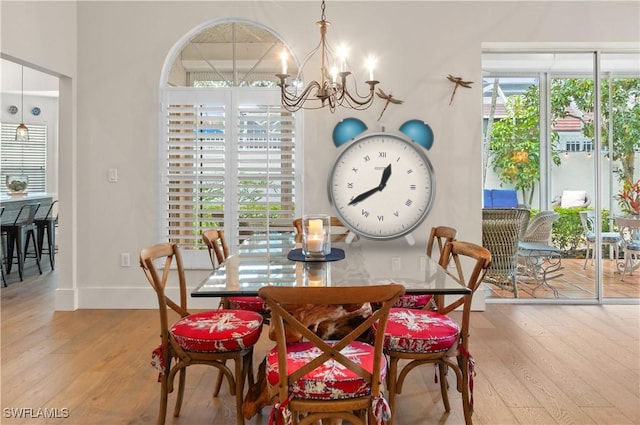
12:40
